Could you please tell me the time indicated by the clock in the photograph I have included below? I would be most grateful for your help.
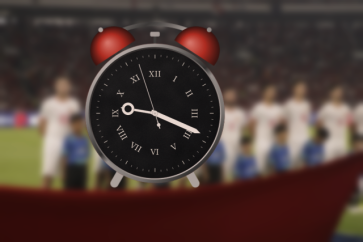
9:18:57
